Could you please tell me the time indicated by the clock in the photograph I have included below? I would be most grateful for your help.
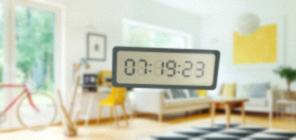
7:19:23
